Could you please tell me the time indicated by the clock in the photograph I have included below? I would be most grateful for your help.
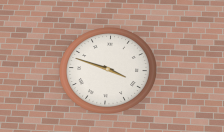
3:48
